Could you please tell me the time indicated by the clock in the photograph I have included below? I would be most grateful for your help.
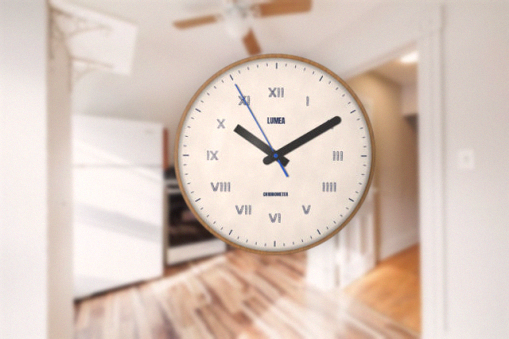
10:09:55
